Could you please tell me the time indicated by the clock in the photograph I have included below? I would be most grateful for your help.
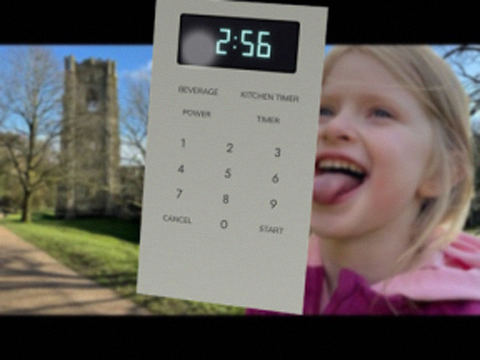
2:56
